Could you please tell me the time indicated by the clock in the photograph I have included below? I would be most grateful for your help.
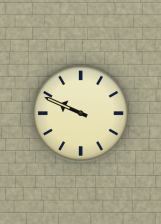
9:49
